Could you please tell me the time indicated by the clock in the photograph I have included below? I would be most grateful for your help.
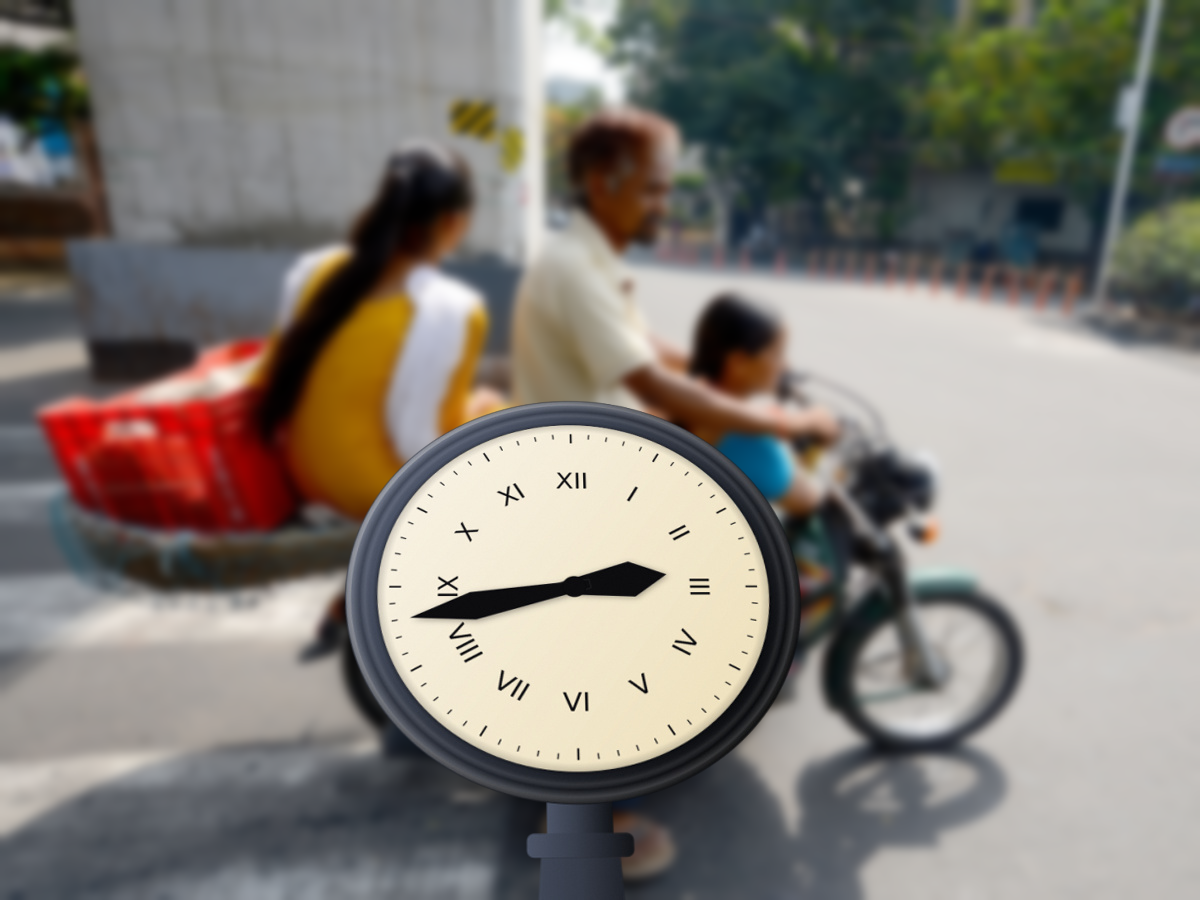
2:43
